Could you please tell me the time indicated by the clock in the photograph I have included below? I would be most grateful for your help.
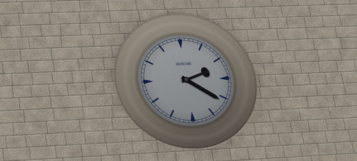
2:21
